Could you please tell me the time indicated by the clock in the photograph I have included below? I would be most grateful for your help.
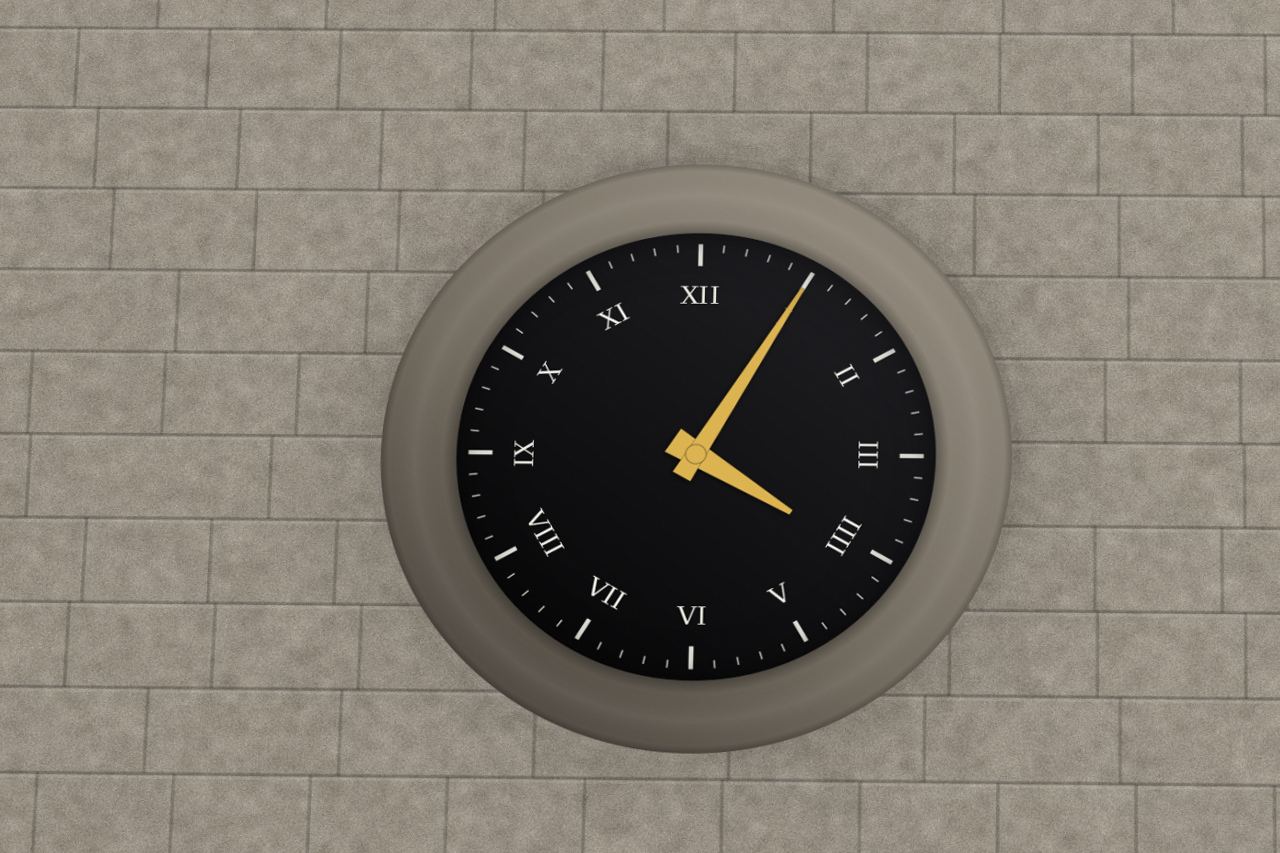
4:05
